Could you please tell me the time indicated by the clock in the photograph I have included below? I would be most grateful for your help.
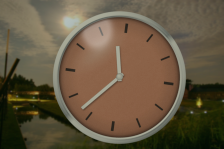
11:37
